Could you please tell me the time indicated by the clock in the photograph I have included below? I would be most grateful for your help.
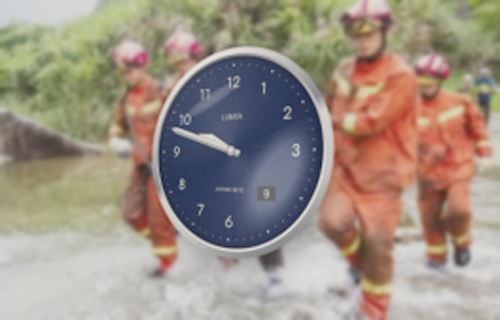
9:48
